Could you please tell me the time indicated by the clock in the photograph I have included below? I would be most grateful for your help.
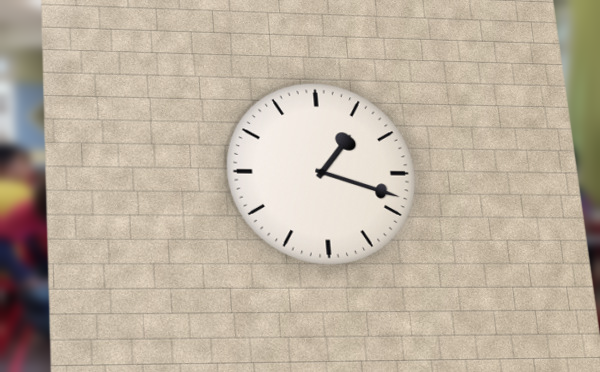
1:18
